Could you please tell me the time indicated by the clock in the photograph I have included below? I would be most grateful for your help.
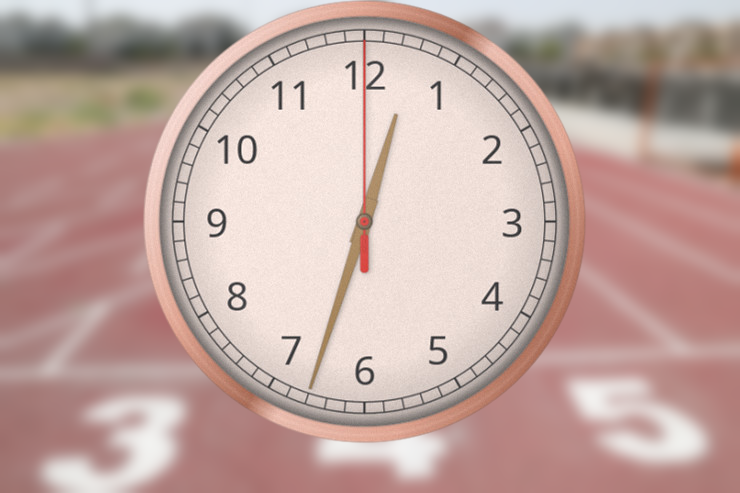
12:33:00
